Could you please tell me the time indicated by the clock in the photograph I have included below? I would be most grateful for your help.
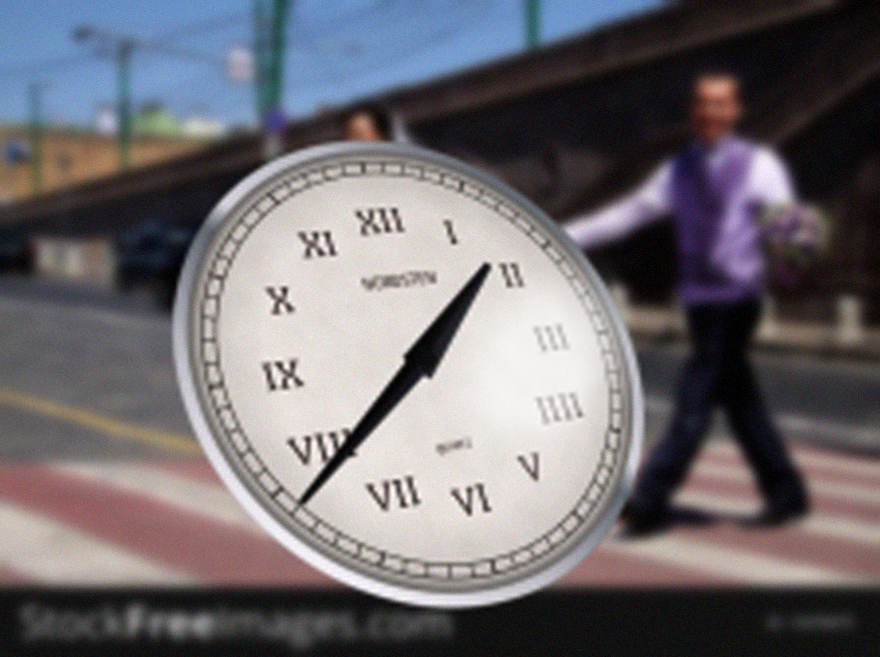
1:39
